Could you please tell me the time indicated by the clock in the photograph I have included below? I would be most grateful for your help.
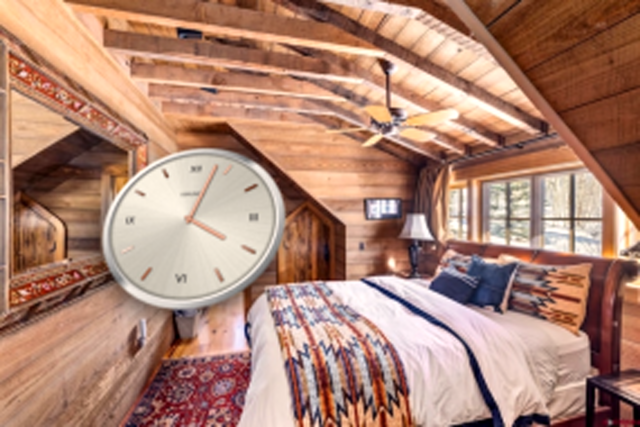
4:03
